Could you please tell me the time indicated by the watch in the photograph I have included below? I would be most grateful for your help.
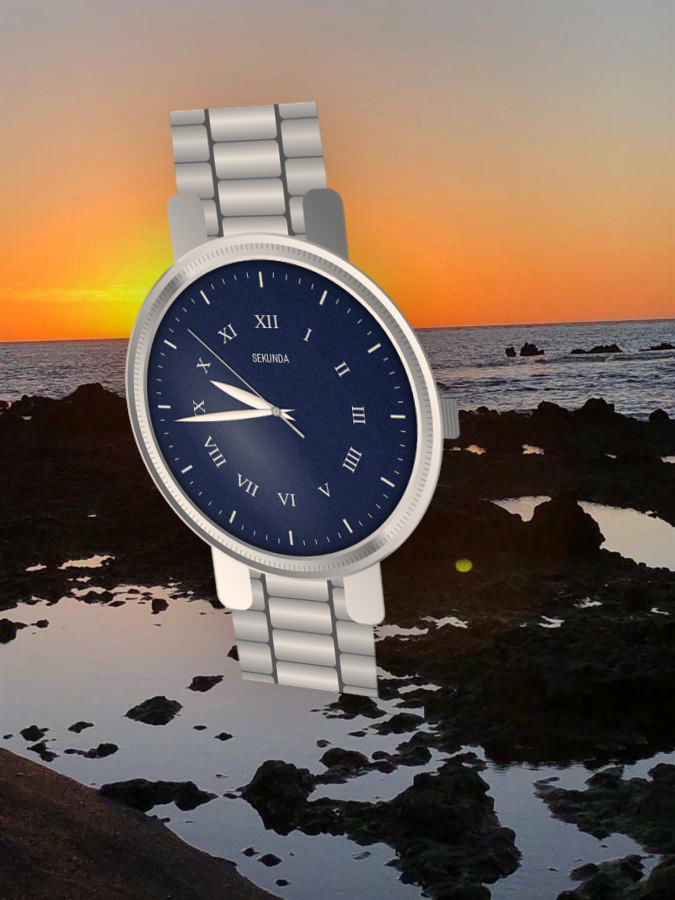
9:43:52
